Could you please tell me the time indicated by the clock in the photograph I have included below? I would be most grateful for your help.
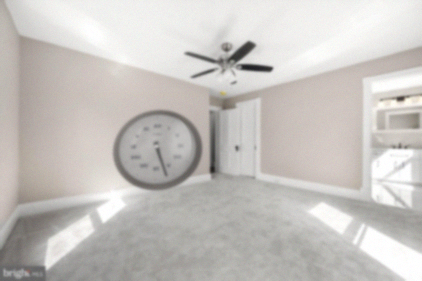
5:27
